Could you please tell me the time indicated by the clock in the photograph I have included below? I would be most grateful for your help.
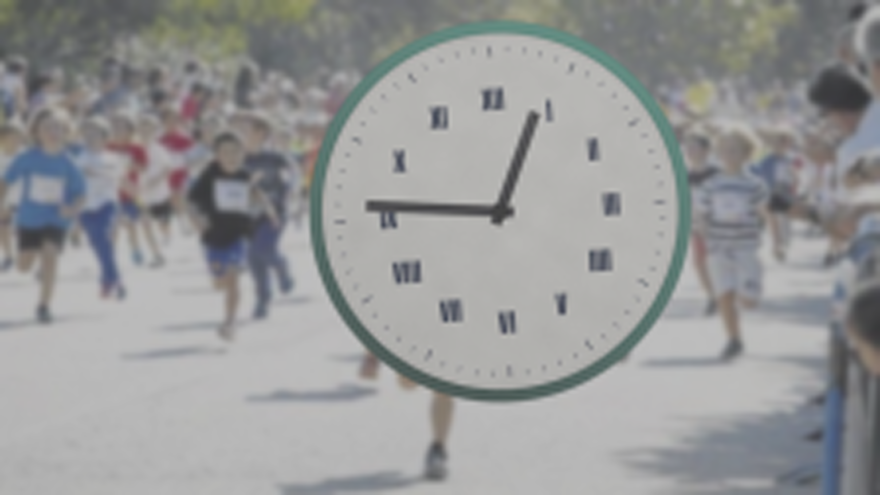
12:46
